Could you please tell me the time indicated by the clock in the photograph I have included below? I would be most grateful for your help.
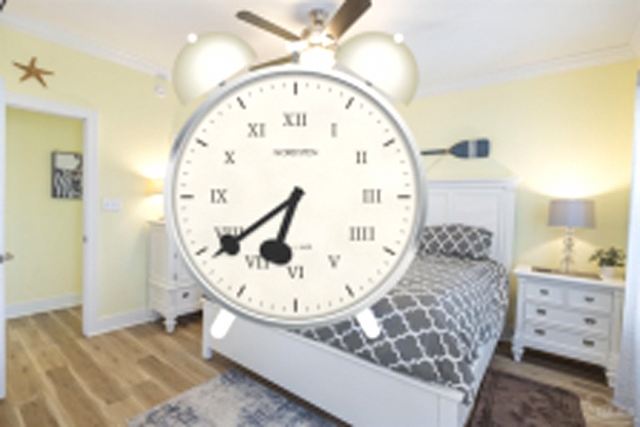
6:39
